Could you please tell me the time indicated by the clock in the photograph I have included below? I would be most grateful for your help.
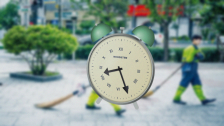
8:26
